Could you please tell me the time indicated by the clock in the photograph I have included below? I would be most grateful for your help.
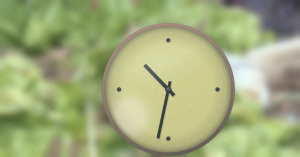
10:32
